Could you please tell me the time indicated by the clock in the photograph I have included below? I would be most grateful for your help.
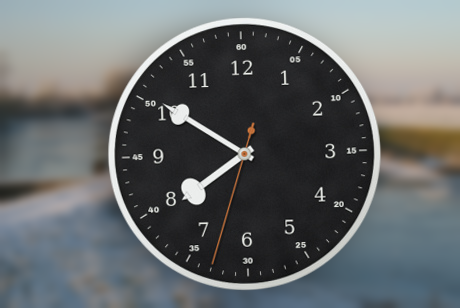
7:50:33
